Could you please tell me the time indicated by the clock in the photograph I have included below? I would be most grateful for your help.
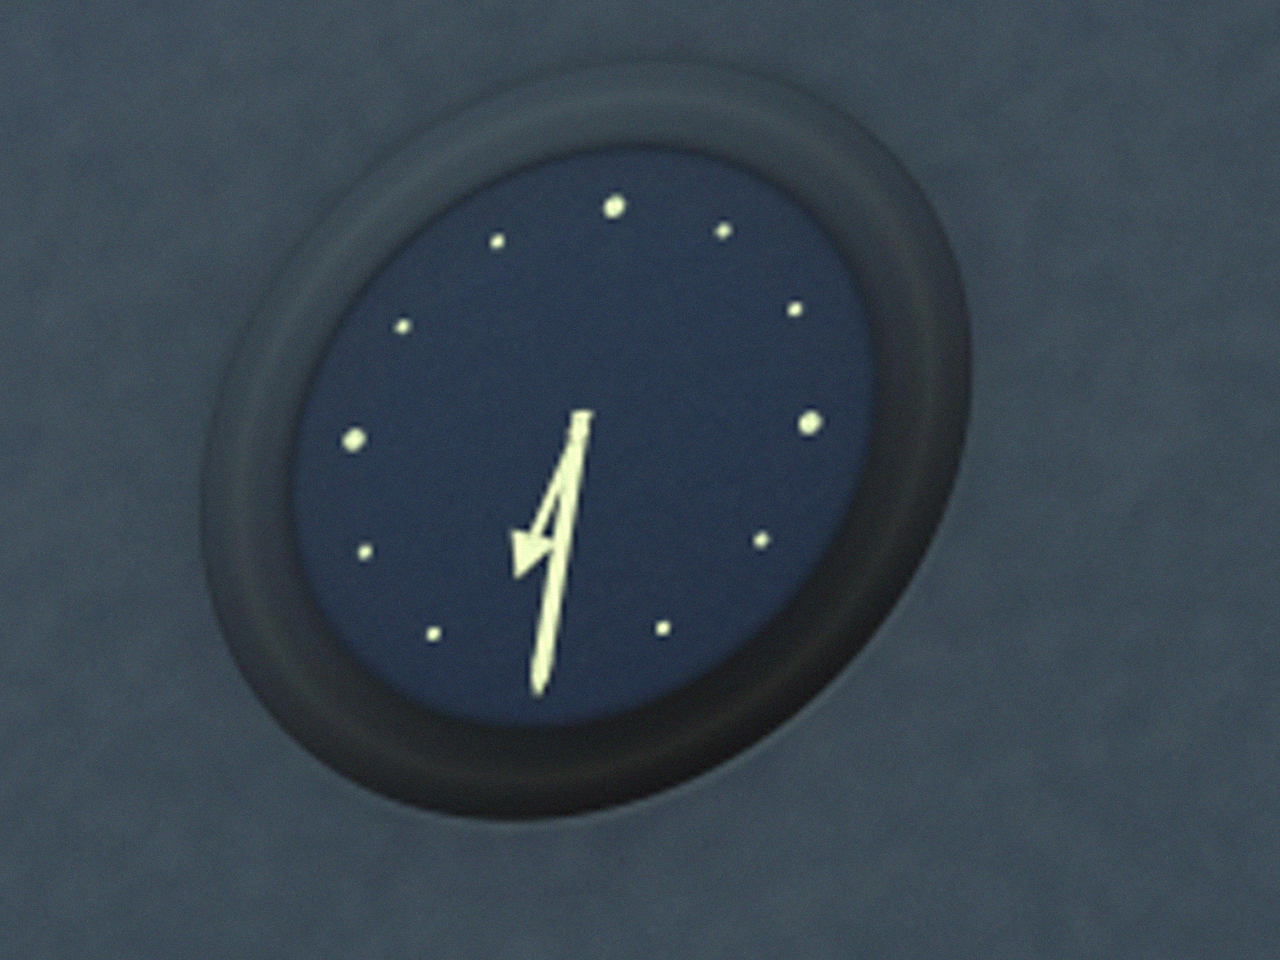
6:30
